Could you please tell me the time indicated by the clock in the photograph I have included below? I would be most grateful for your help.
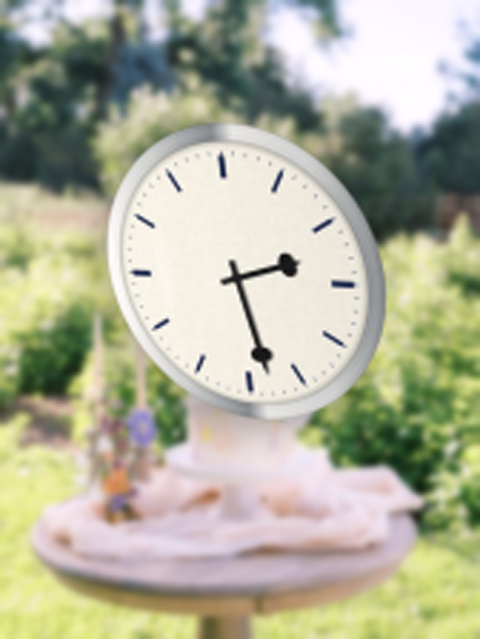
2:28
